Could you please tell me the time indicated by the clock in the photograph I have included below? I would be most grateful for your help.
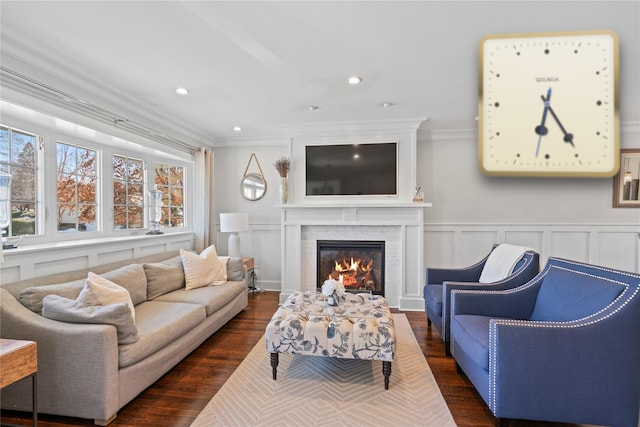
6:24:32
